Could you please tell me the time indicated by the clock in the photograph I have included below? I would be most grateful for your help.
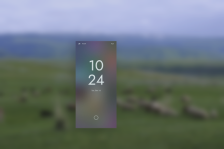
10:24
